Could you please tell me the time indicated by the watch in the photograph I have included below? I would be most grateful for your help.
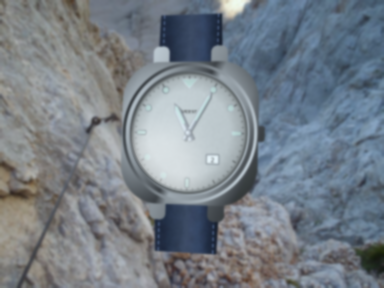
11:05
